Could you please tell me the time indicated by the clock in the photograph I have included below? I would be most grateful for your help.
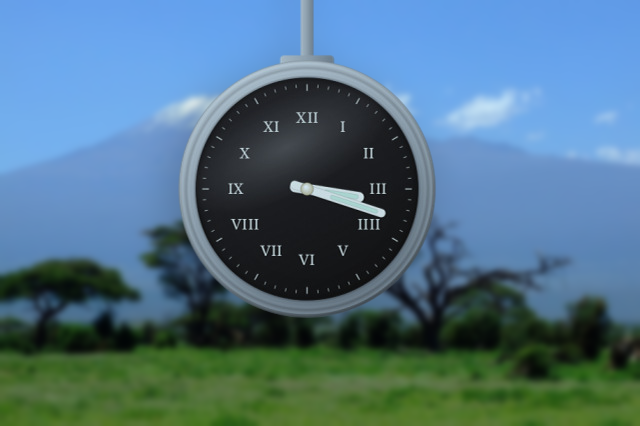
3:18
